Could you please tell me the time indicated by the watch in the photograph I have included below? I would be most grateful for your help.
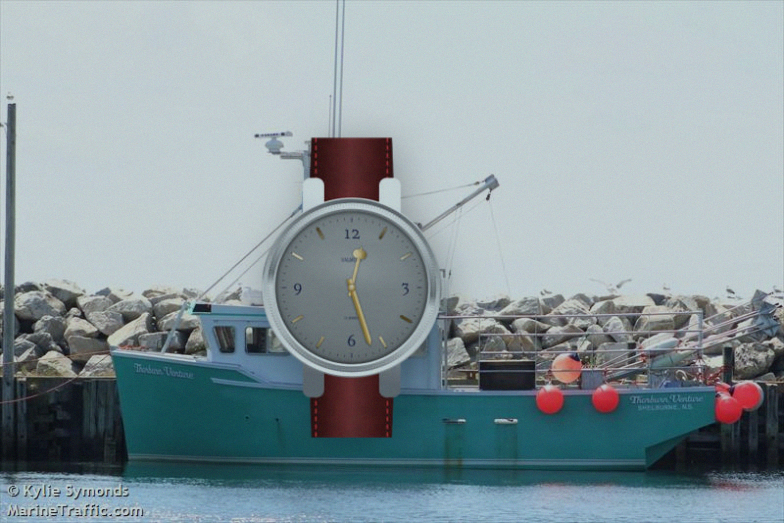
12:27
